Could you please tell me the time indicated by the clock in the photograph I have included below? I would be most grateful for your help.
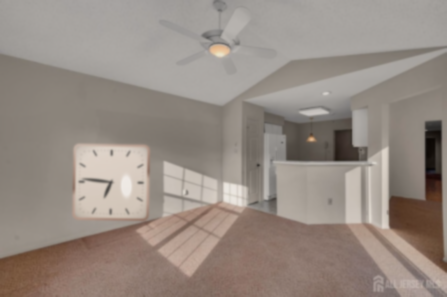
6:46
